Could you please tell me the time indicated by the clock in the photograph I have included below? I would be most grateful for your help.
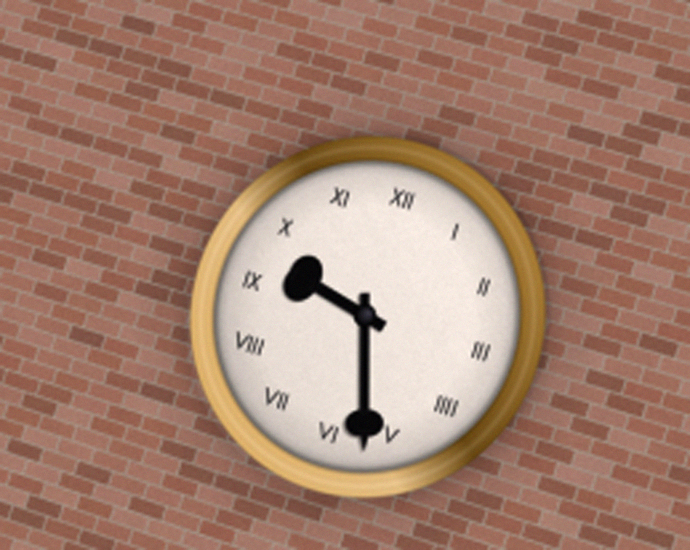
9:27
